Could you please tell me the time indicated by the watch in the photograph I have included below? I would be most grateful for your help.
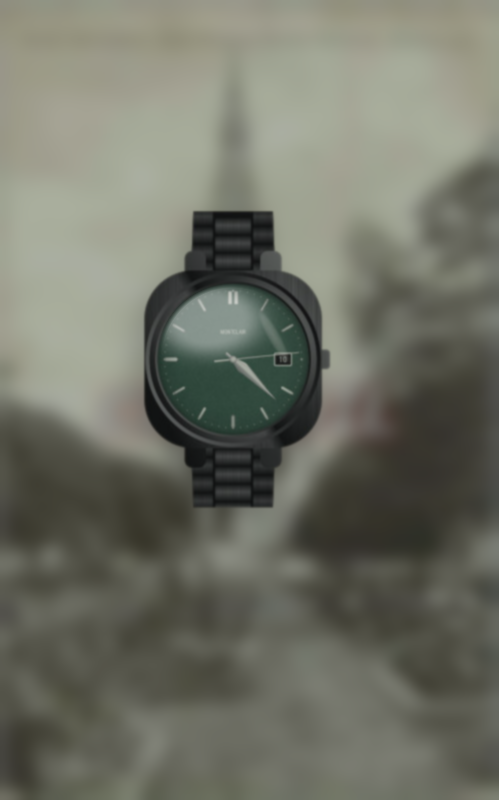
4:22:14
